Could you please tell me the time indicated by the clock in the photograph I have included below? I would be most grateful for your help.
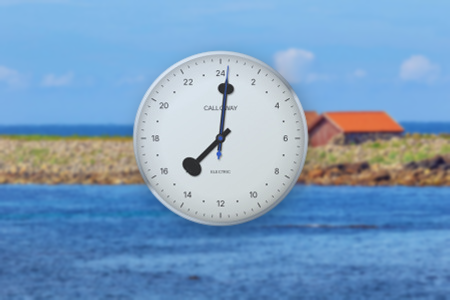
15:01:01
